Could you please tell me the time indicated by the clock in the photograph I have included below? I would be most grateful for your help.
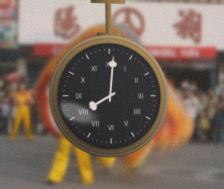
8:01
